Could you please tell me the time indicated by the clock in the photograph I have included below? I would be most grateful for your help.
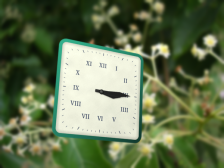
3:15
